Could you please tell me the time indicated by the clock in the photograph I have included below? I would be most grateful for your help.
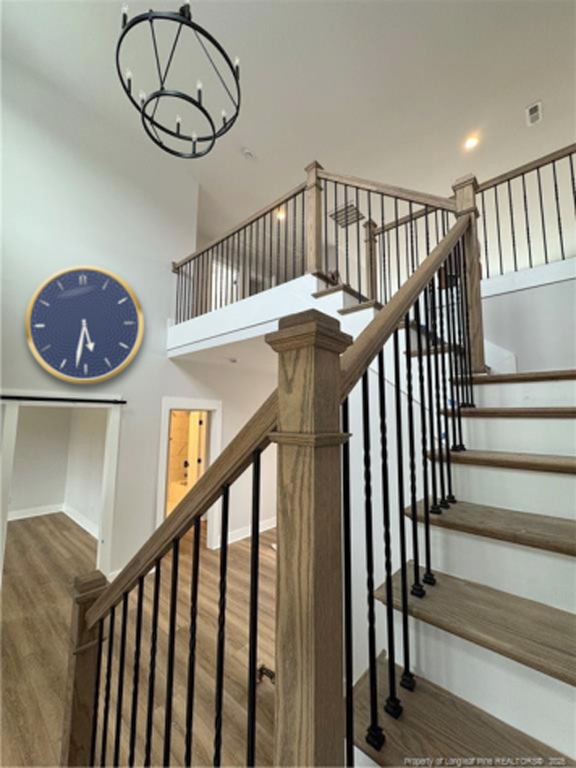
5:32
